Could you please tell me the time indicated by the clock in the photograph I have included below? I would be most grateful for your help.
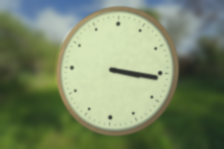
3:16
